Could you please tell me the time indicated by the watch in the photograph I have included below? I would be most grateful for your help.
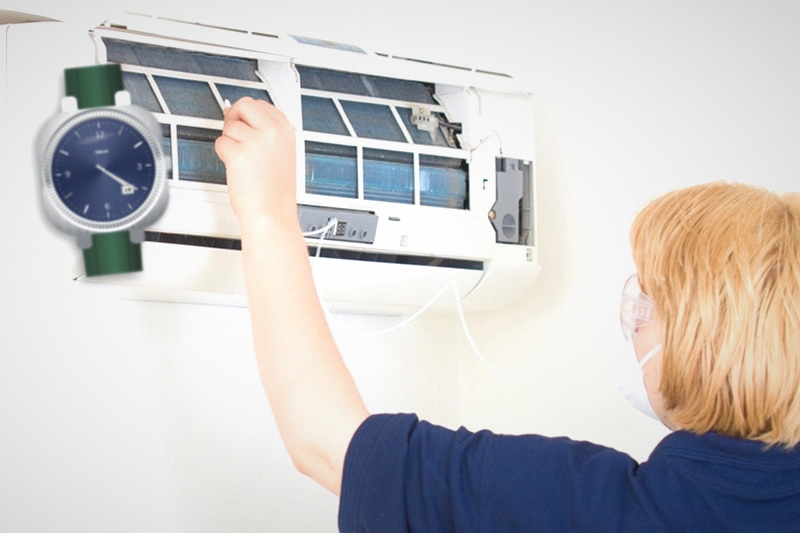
4:21
